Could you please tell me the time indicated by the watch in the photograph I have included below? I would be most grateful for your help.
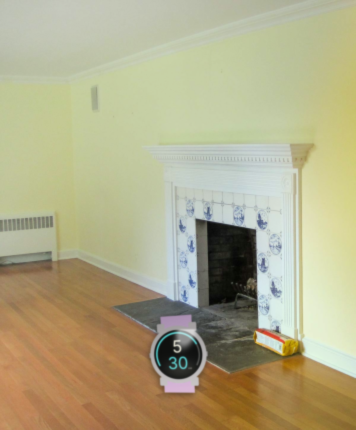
5:30
